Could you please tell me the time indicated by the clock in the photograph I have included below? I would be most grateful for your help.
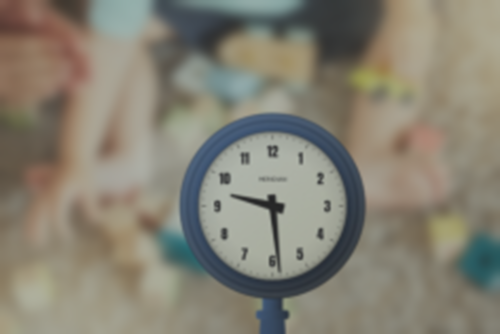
9:29
